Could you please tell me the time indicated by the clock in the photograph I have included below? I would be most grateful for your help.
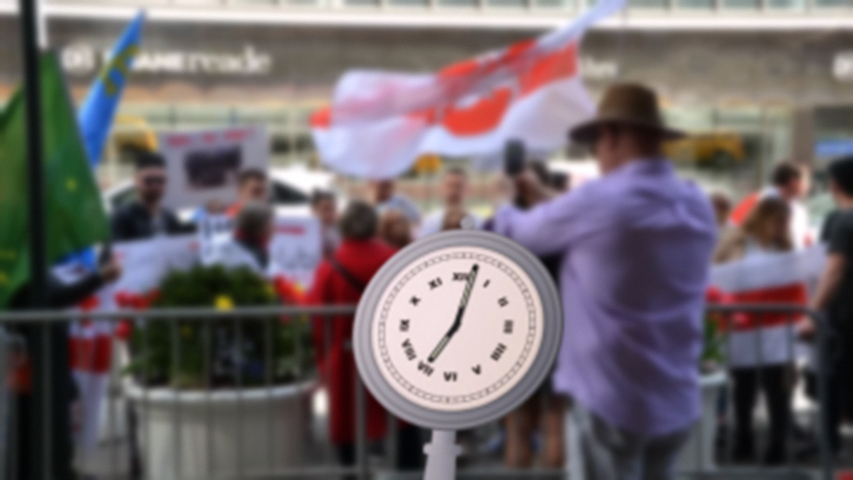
7:02
